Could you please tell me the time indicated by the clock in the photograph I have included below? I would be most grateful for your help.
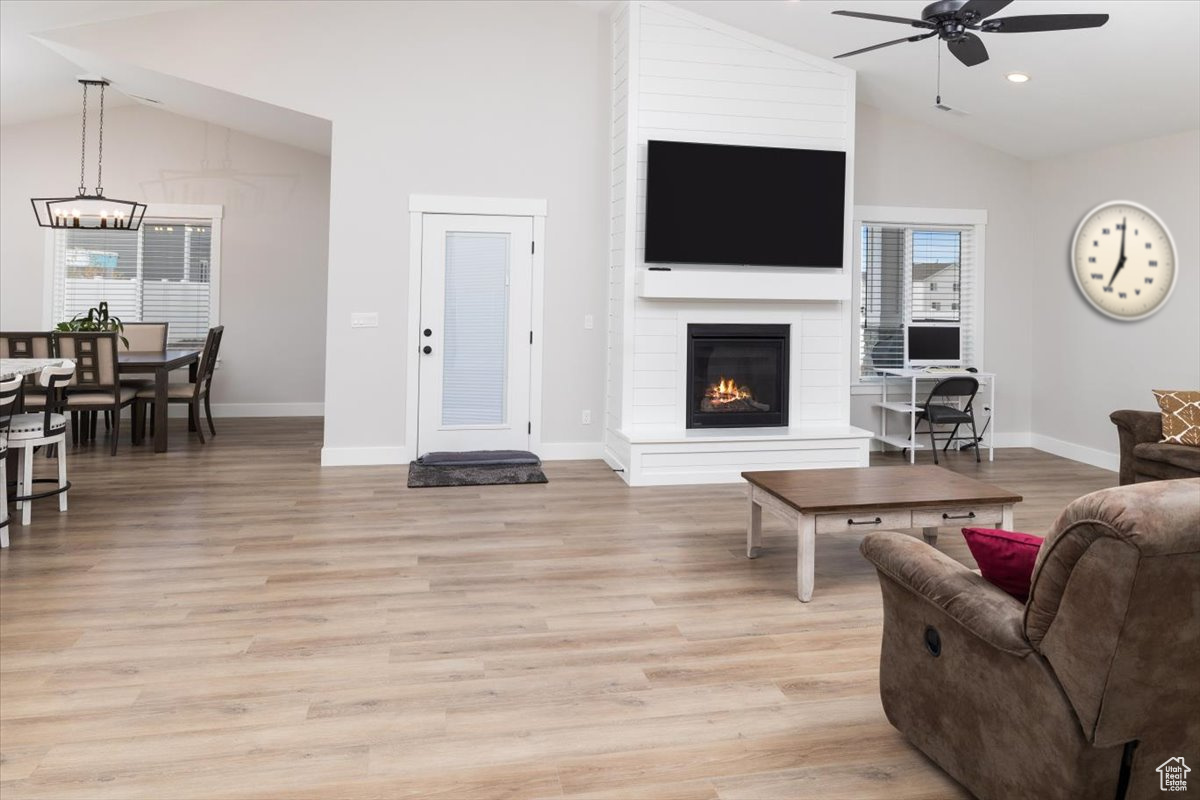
7:01
